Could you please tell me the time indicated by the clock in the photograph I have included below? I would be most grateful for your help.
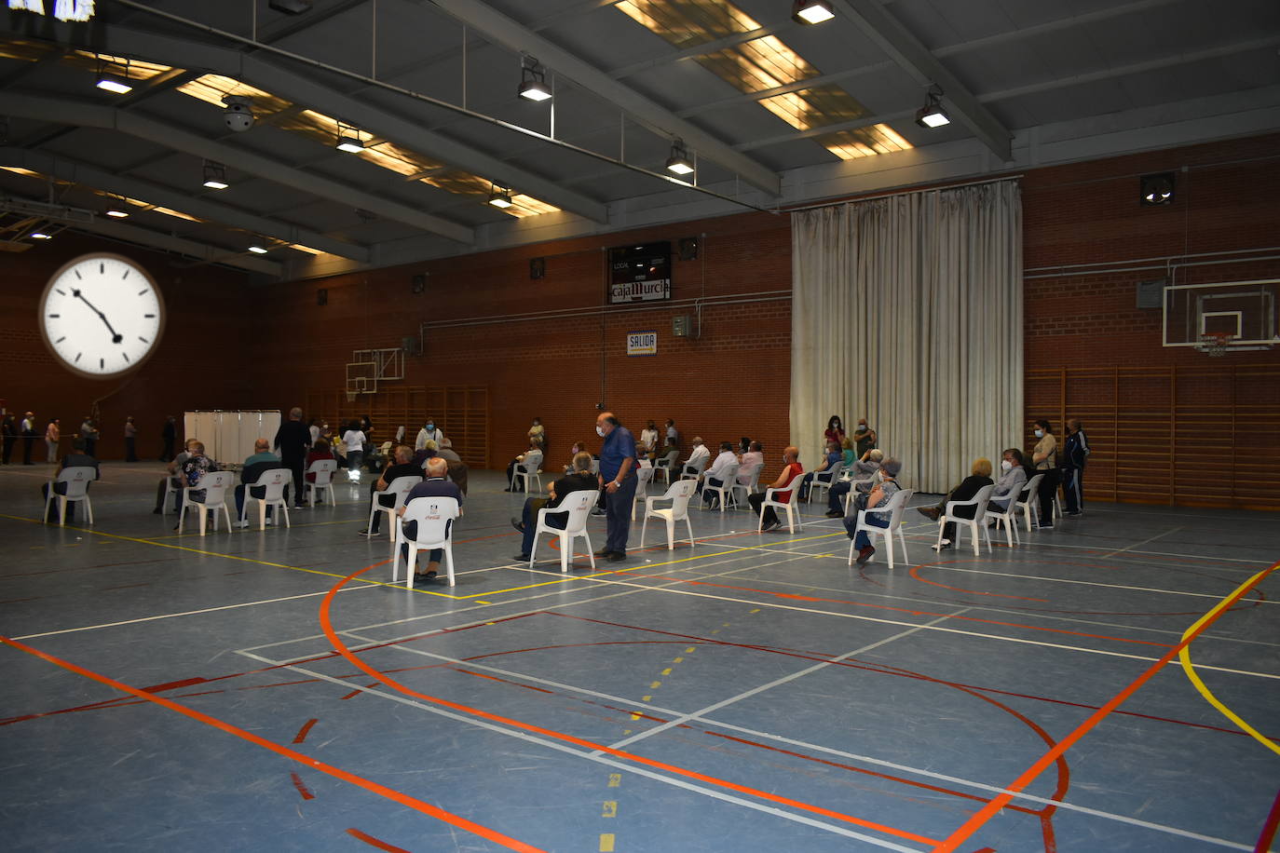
4:52
